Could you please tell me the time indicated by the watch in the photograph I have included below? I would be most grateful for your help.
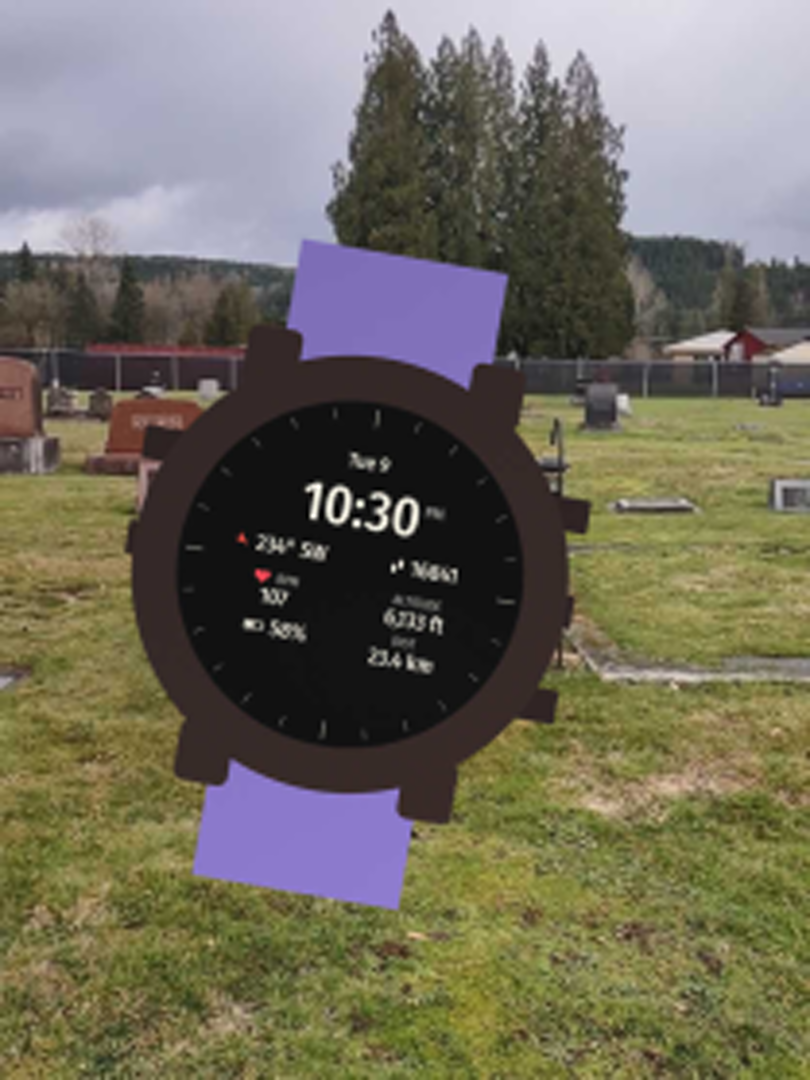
10:30
